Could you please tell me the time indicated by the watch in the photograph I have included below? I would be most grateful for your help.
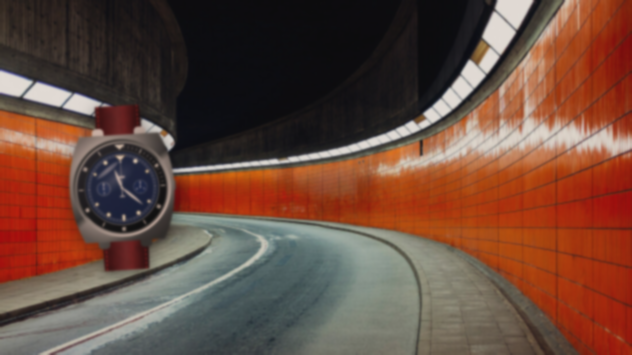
11:22
